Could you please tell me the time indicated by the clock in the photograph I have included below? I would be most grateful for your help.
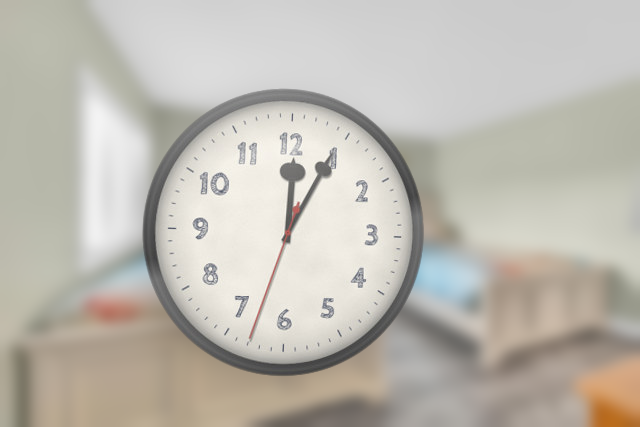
12:04:33
